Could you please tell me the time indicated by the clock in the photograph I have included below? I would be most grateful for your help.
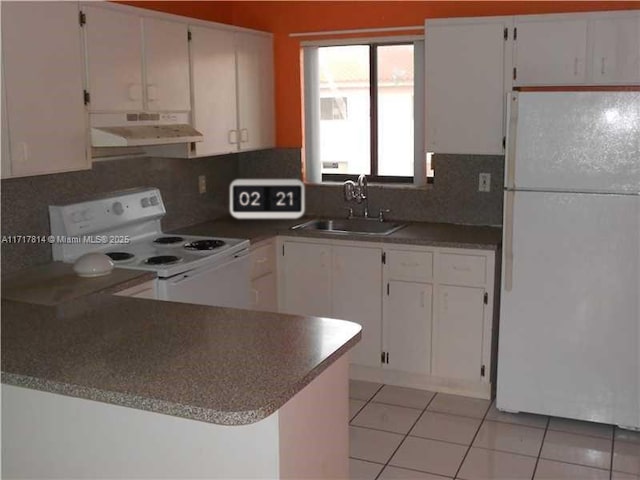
2:21
